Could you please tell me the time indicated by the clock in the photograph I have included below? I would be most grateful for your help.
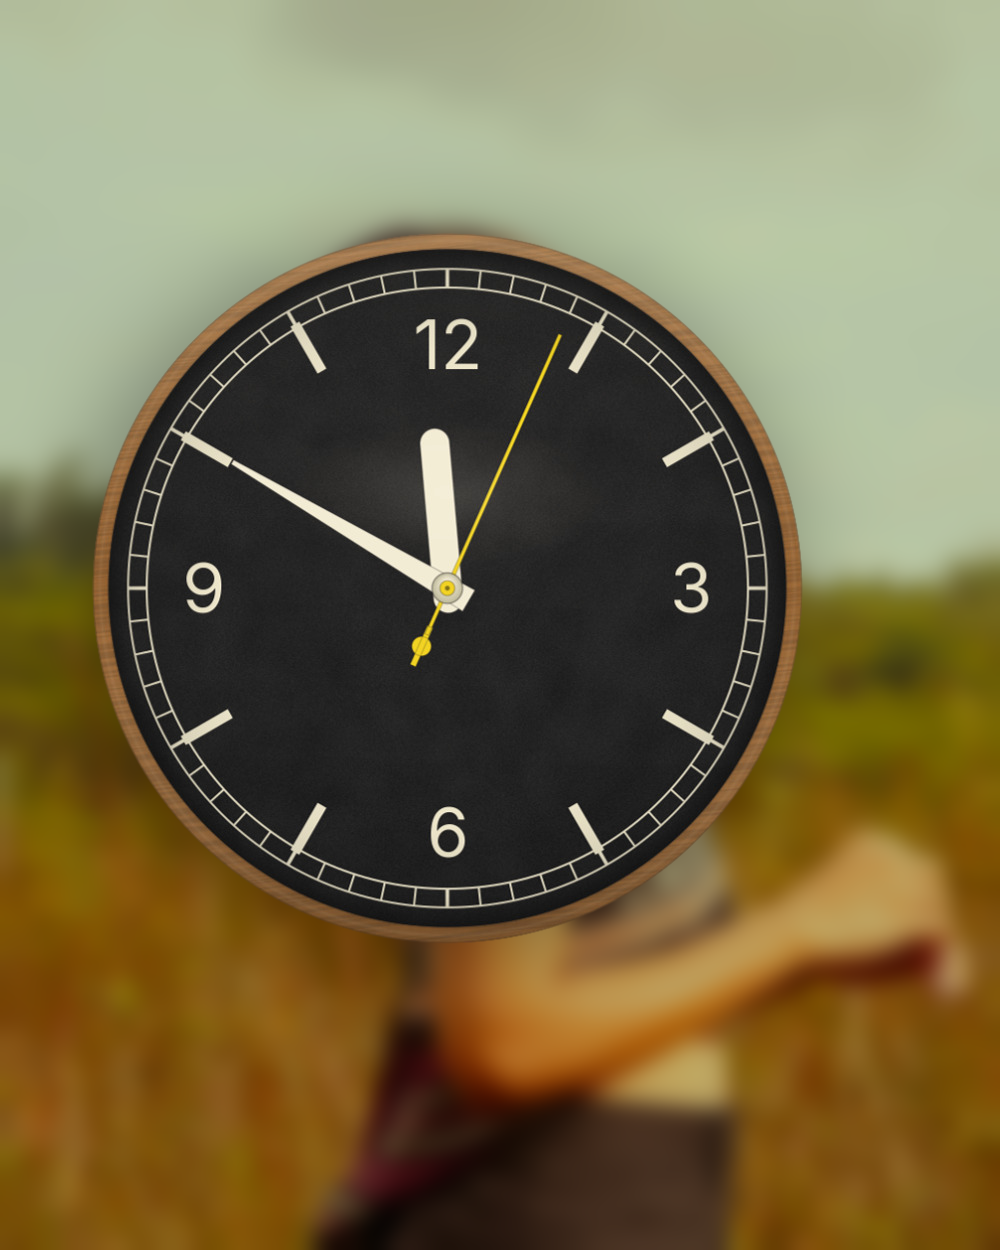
11:50:04
